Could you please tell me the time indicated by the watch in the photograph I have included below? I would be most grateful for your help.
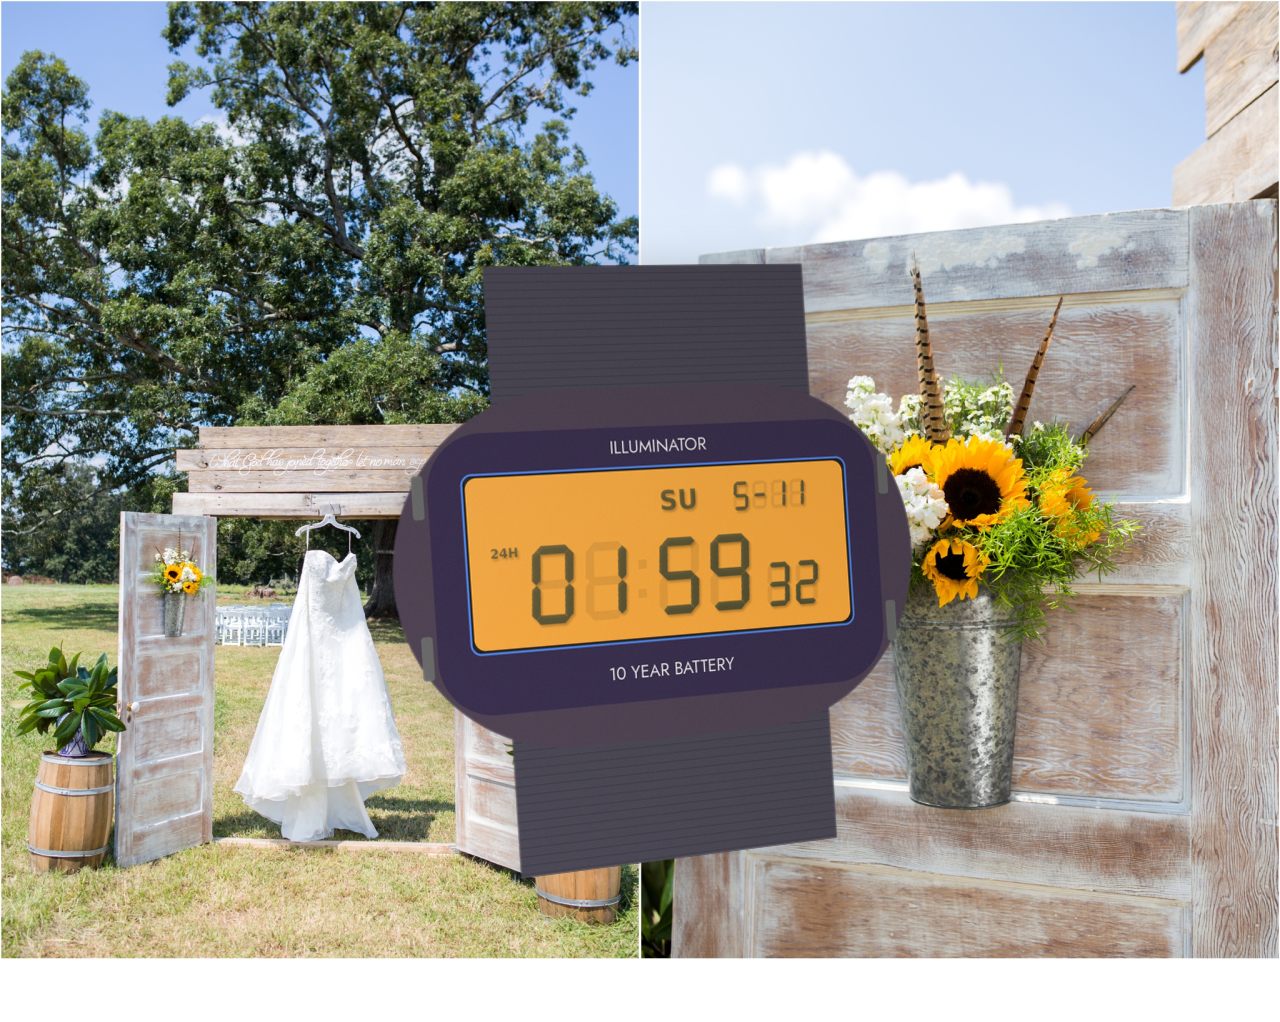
1:59:32
